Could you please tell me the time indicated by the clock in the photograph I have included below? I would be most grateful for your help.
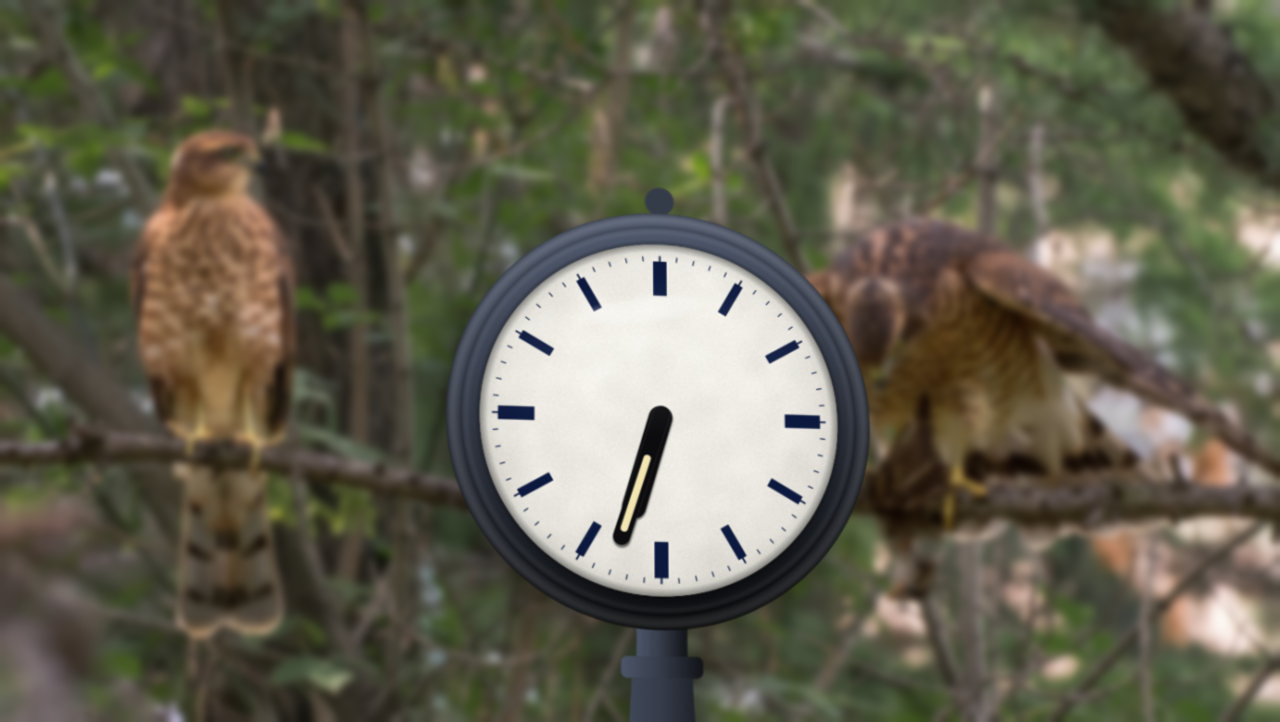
6:33
